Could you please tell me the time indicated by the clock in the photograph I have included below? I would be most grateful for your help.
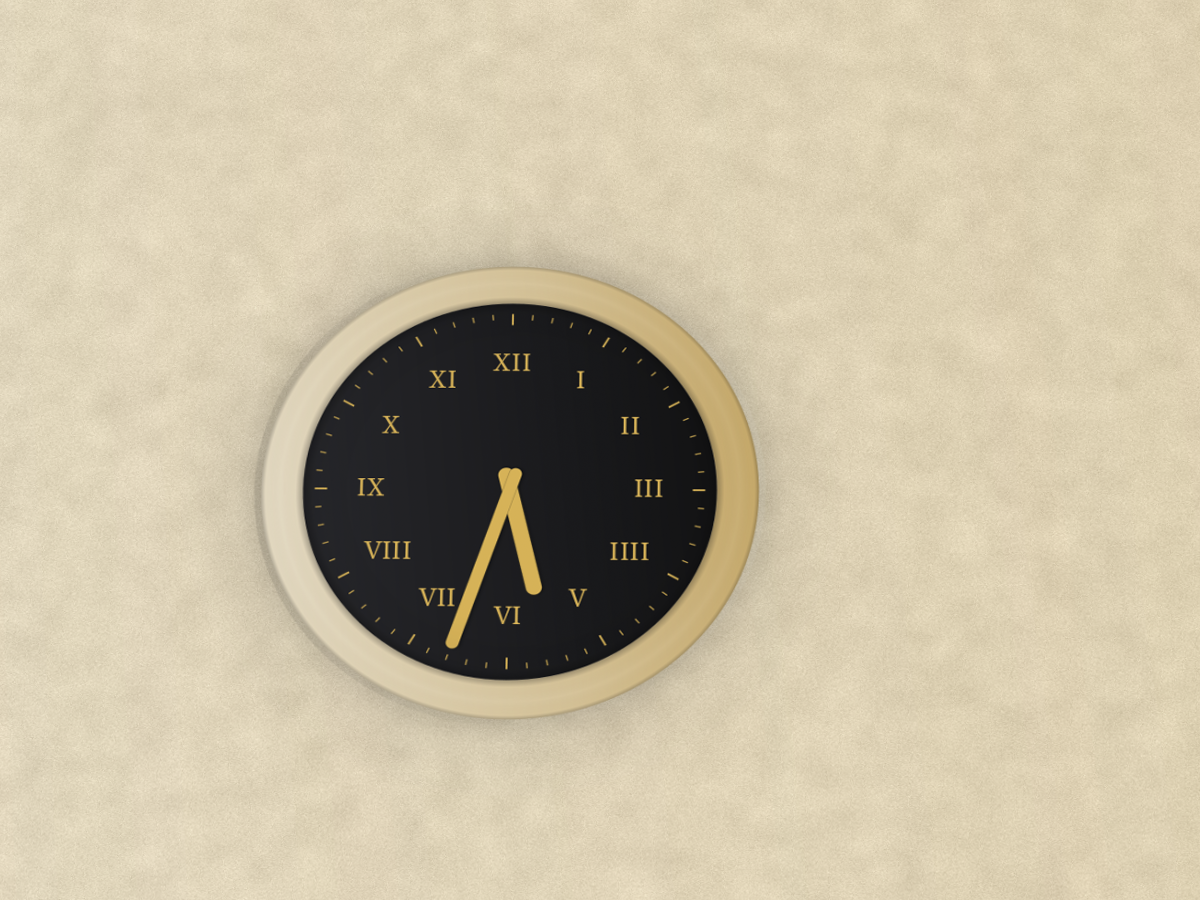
5:33
